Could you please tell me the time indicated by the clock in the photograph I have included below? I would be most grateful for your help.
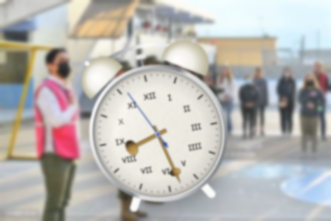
8:27:56
